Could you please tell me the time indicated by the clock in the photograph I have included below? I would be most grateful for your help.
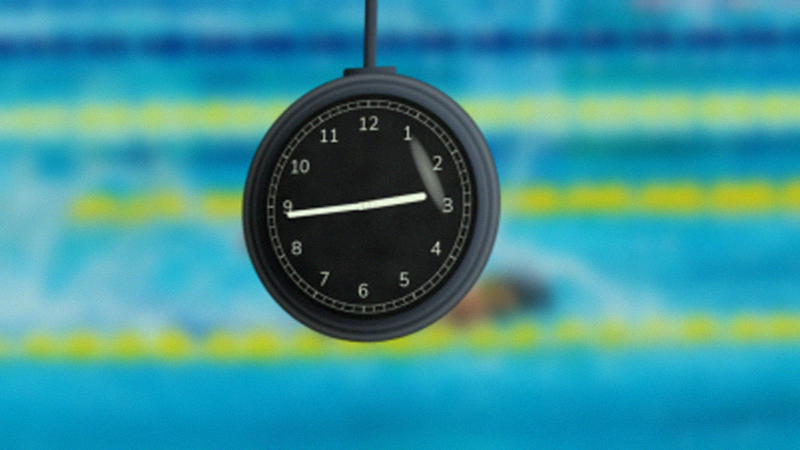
2:44
